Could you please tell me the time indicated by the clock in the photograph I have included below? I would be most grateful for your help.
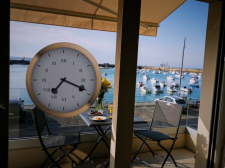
7:19
